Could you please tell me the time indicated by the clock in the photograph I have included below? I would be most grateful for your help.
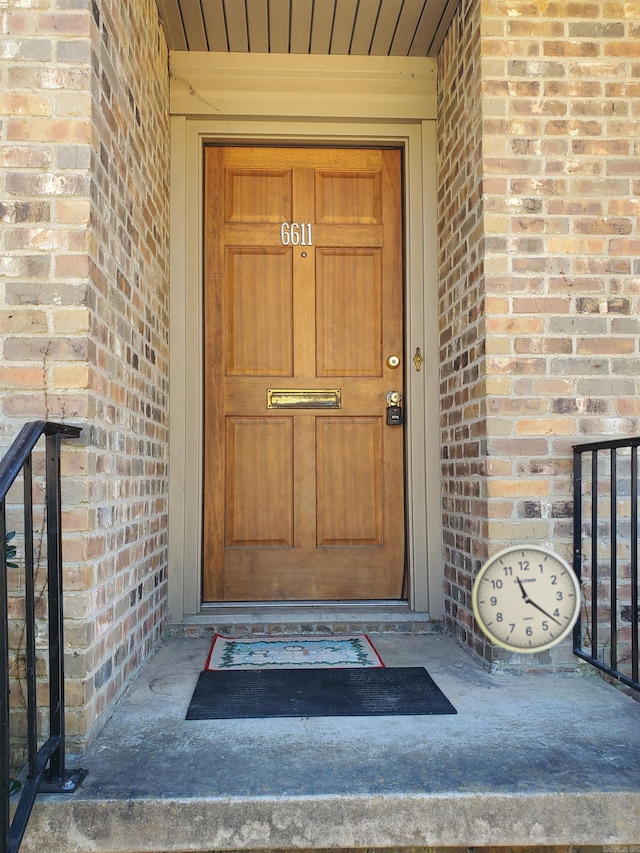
11:22
